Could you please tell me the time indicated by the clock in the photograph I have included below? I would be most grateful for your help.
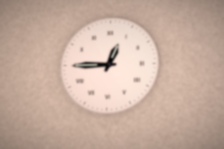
12:45
